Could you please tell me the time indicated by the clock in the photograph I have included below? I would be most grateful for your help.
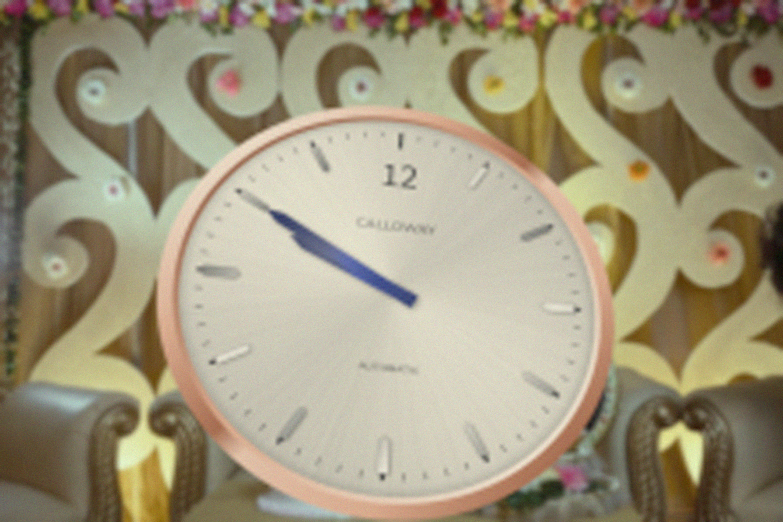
9:50
